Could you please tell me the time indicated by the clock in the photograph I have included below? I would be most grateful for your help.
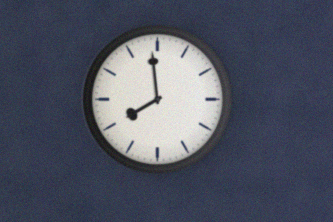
7:59
